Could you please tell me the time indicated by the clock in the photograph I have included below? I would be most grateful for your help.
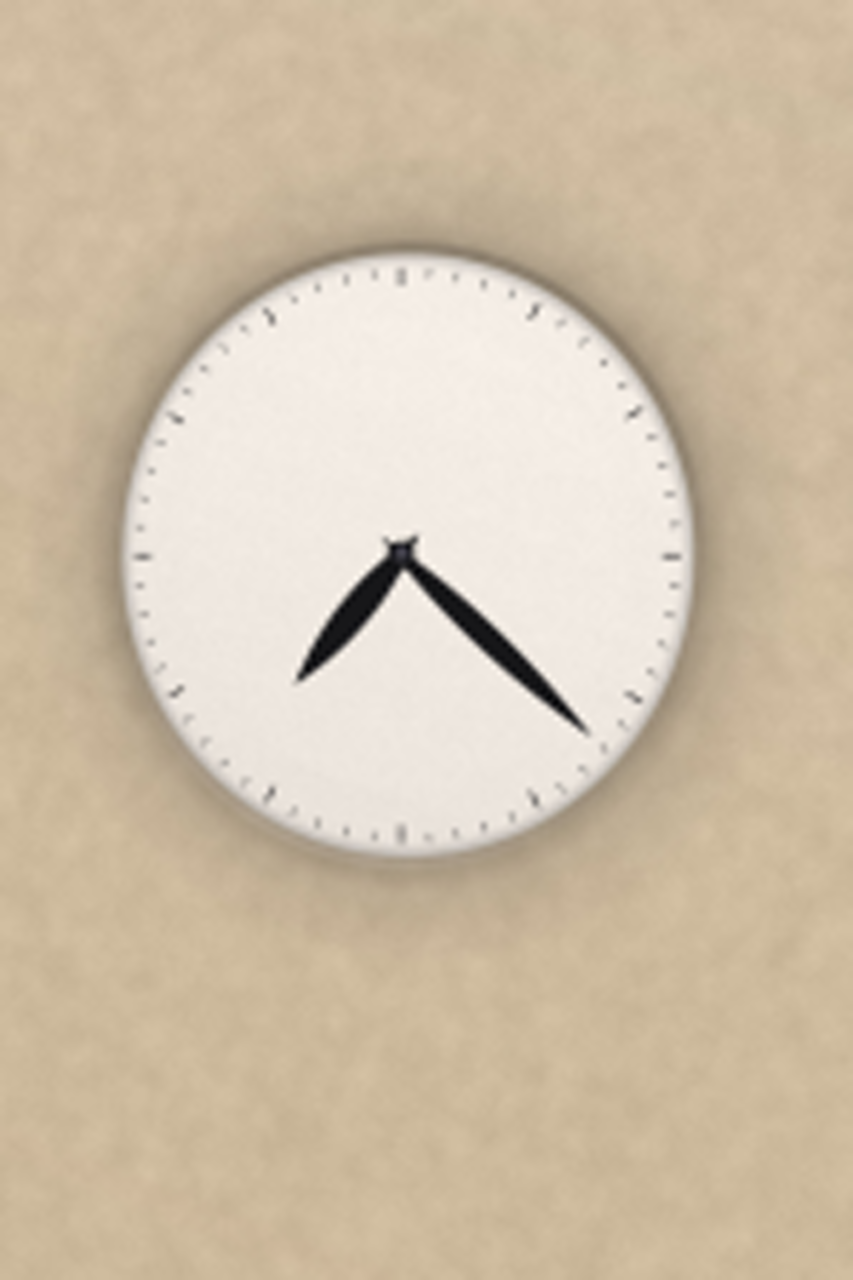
7:22
